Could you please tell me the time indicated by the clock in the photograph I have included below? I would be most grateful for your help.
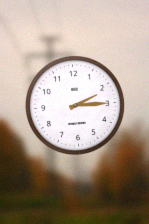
2:15
